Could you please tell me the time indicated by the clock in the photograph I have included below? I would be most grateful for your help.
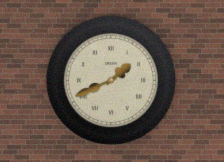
1:41
